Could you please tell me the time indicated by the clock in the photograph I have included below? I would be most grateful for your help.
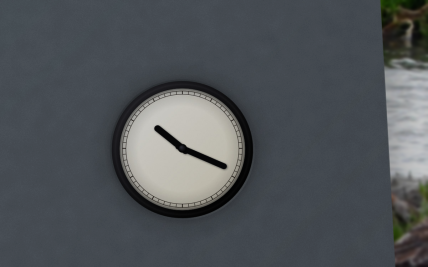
10:19
